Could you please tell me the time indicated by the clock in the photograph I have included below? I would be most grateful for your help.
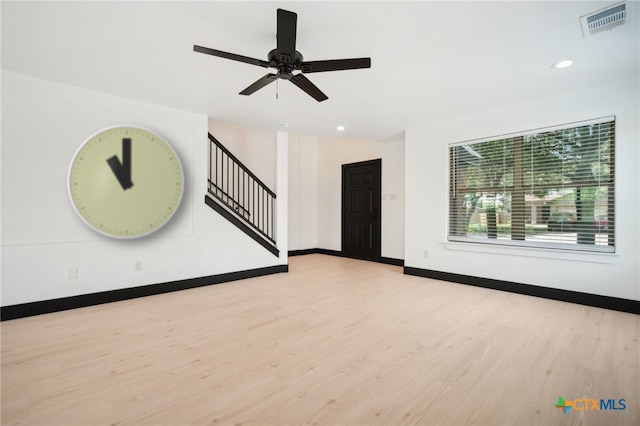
11:00
